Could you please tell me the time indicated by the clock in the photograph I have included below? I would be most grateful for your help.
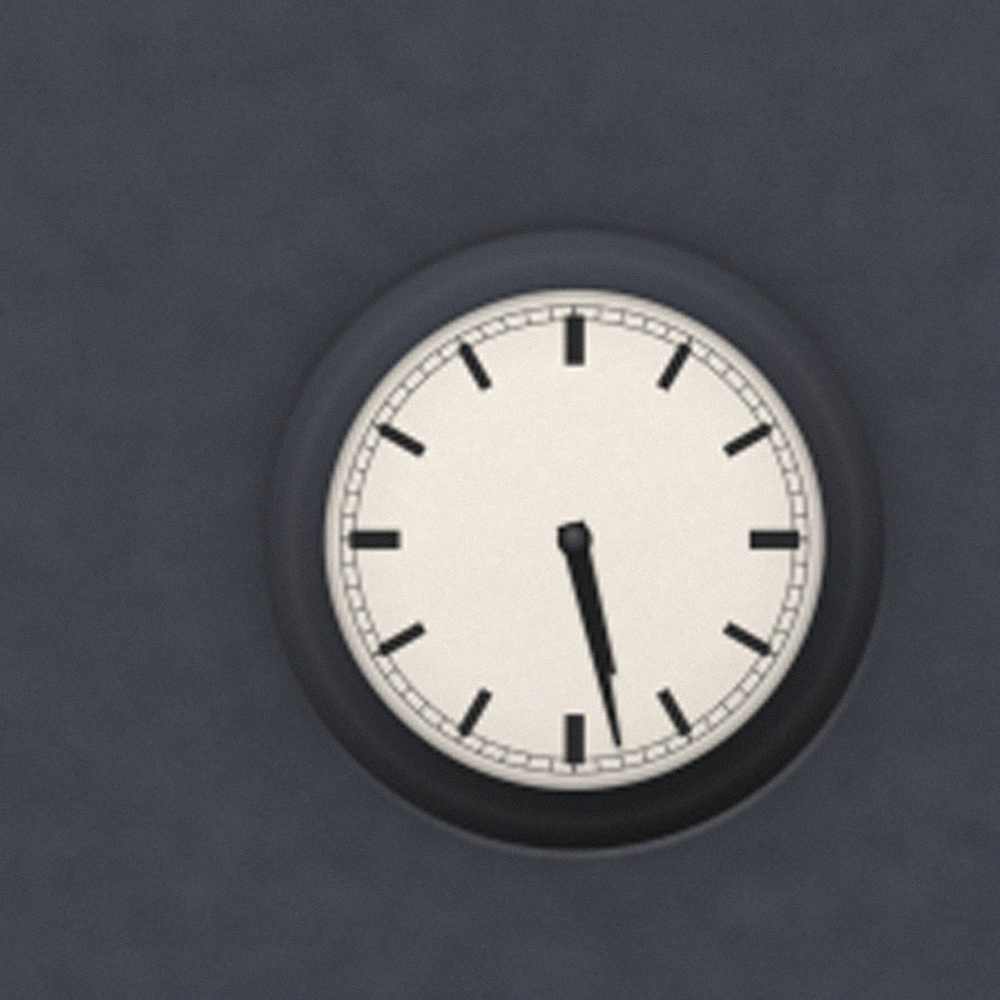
5:28
